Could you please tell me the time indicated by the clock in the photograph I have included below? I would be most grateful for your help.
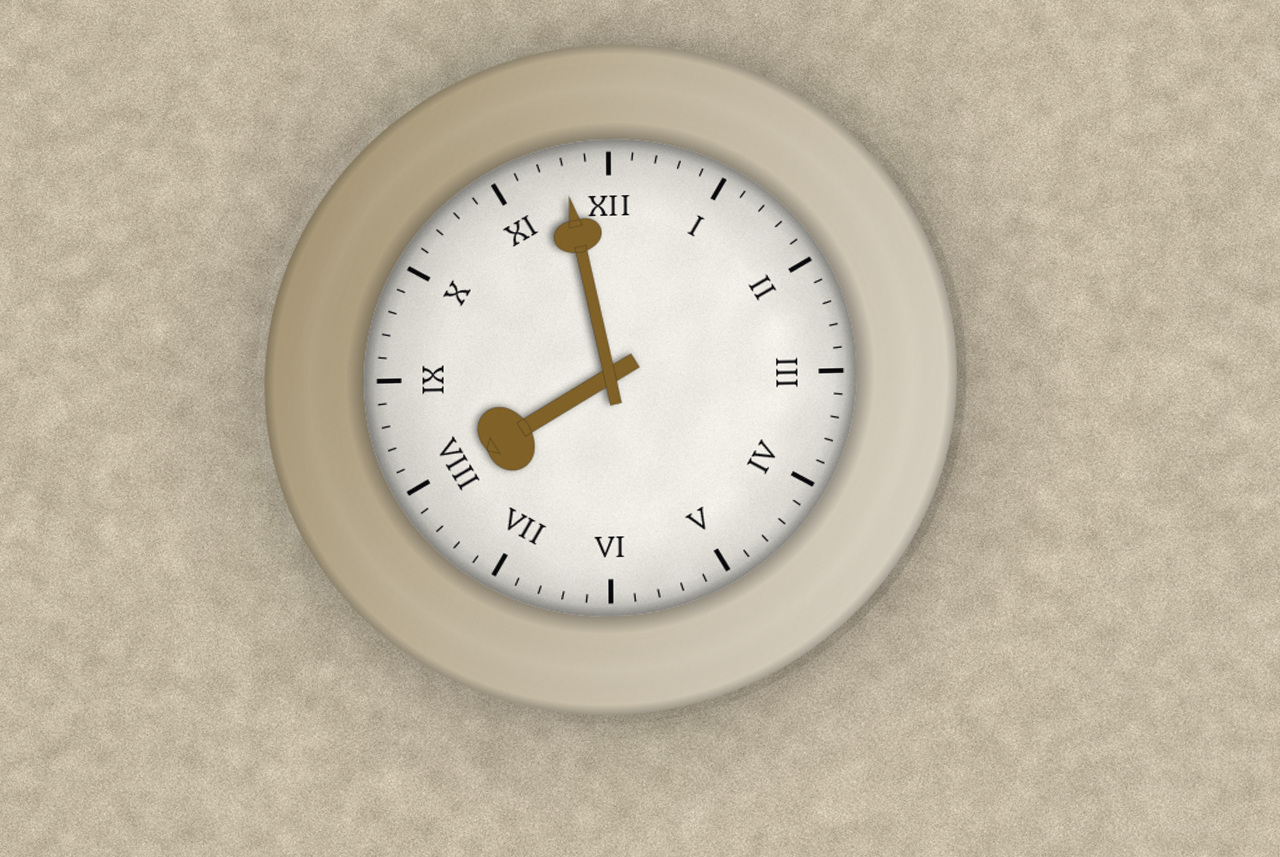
7:58
